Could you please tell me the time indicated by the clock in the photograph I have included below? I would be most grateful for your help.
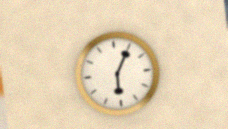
6:05
